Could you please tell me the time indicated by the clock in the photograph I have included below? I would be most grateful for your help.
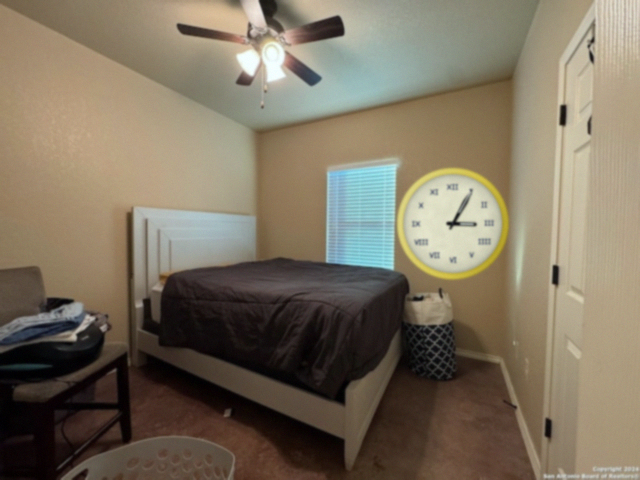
3:05
